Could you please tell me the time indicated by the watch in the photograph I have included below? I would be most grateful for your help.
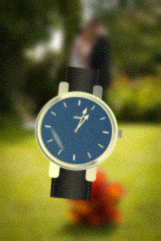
1:03
